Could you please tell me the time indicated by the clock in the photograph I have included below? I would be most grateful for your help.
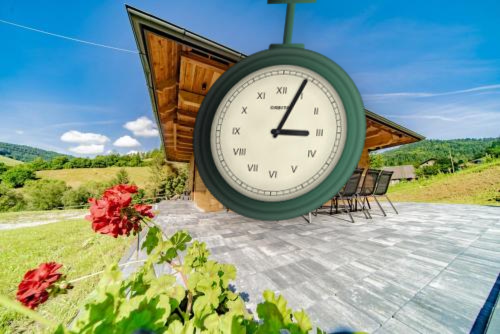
3:04
